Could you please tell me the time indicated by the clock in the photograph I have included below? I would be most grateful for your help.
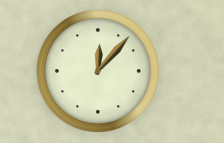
12:07
